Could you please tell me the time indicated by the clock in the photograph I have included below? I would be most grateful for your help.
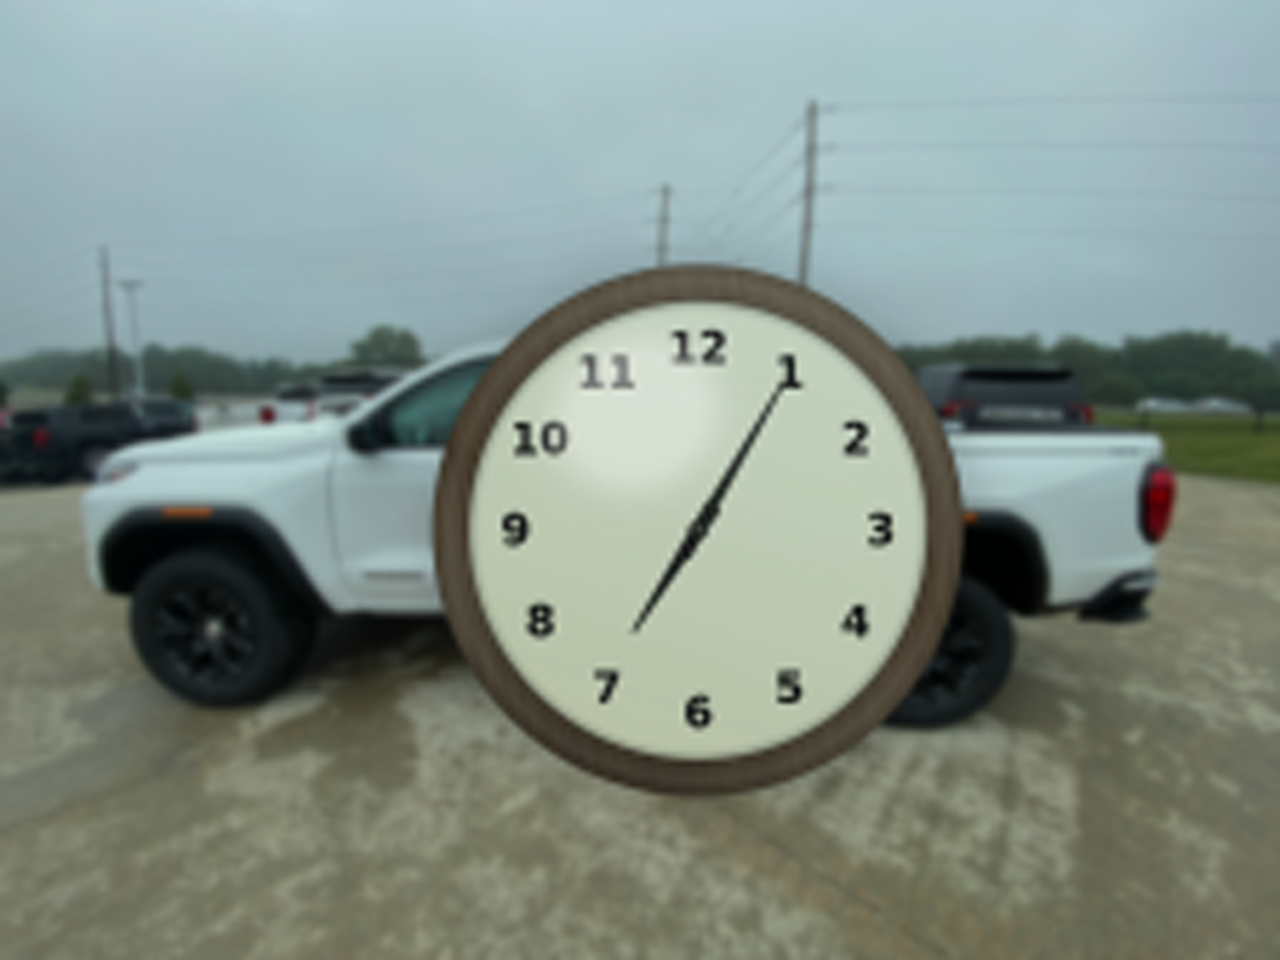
7:05
